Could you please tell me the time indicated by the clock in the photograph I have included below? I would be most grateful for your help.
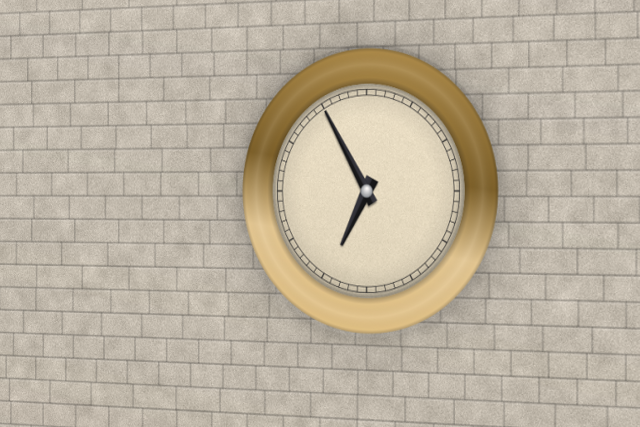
6:55
